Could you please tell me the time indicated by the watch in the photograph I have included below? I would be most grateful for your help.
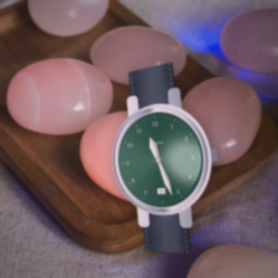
11:27
